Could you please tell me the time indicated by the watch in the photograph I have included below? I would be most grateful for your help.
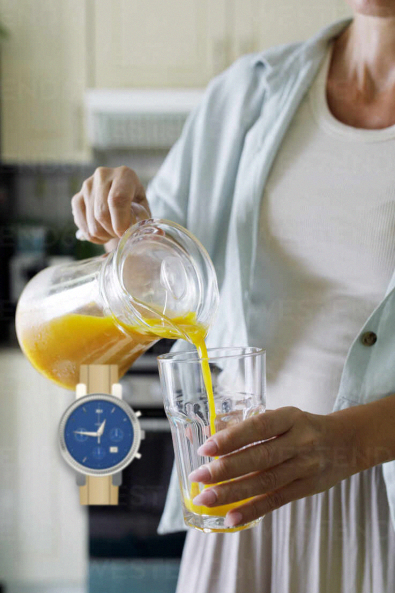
12:46
